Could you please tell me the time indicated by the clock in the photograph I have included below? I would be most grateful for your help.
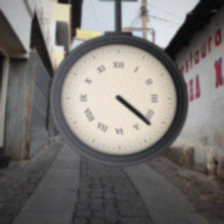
4:22
